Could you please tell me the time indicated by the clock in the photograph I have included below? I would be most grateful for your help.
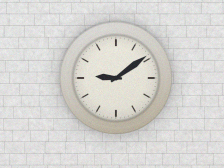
9:09
